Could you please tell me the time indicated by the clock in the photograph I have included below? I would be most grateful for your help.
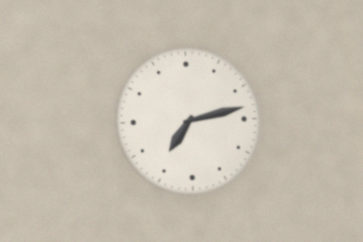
7:13
